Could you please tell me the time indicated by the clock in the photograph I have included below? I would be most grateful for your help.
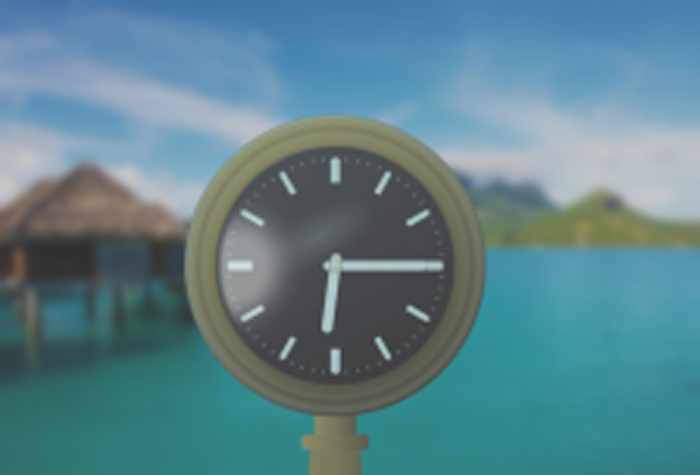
6:15
